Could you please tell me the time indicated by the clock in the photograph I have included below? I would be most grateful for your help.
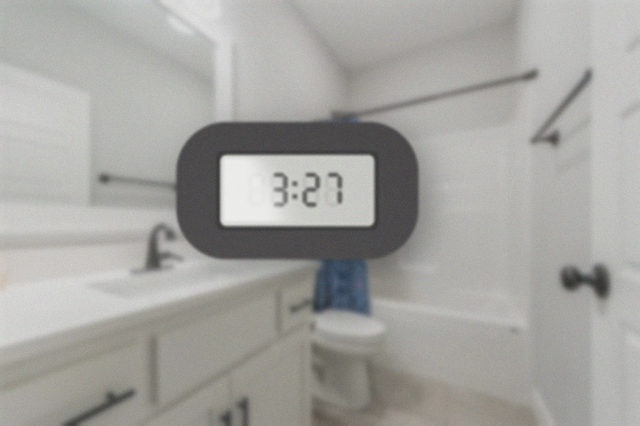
3:27
